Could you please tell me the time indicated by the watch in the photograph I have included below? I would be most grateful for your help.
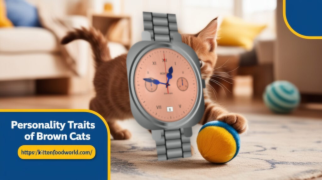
12:47
